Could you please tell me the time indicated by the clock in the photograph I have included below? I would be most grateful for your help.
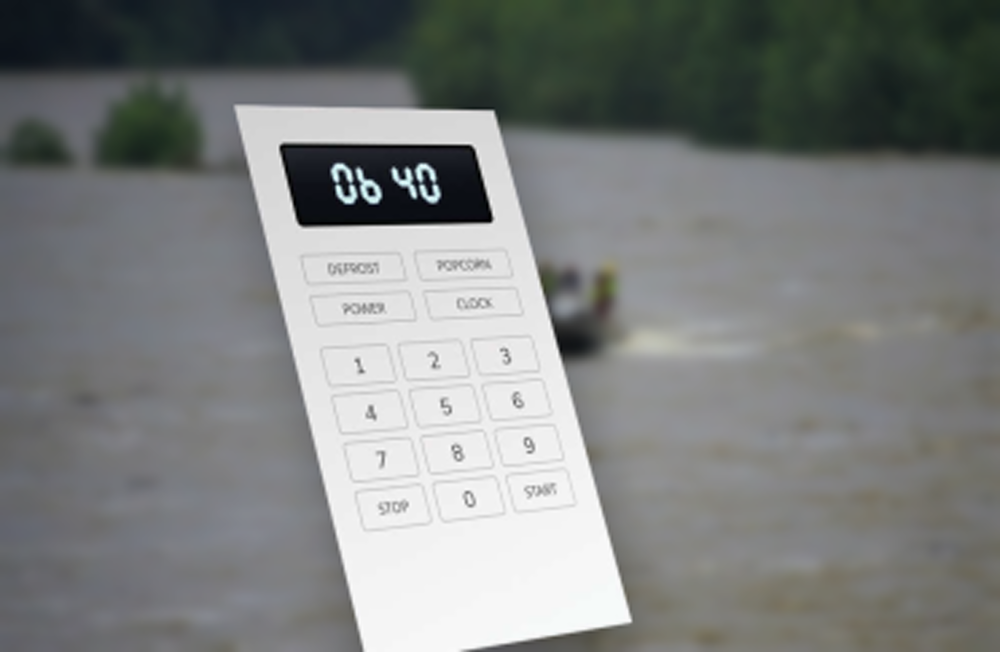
6:40
